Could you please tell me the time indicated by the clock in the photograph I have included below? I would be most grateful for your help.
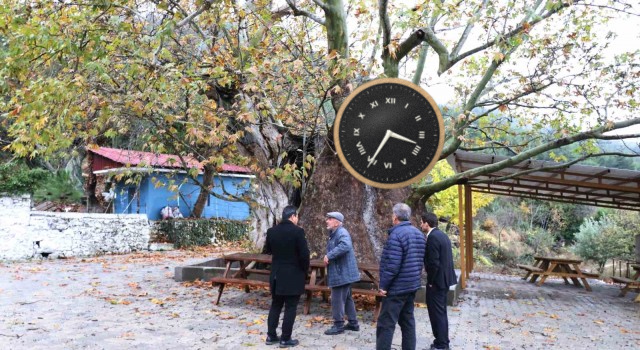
3:35
